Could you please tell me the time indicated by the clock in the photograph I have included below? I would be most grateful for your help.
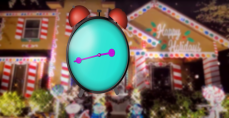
2:43
